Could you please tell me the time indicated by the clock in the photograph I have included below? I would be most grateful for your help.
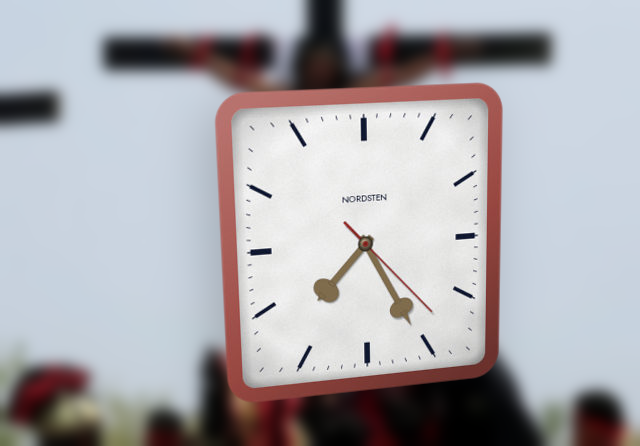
7:25:23
